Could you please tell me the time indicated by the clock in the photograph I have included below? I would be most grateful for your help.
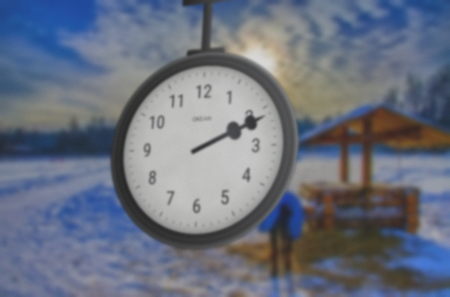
2:11
